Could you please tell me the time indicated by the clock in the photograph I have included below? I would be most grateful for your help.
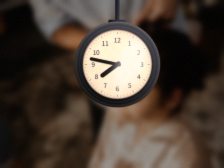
7:47
